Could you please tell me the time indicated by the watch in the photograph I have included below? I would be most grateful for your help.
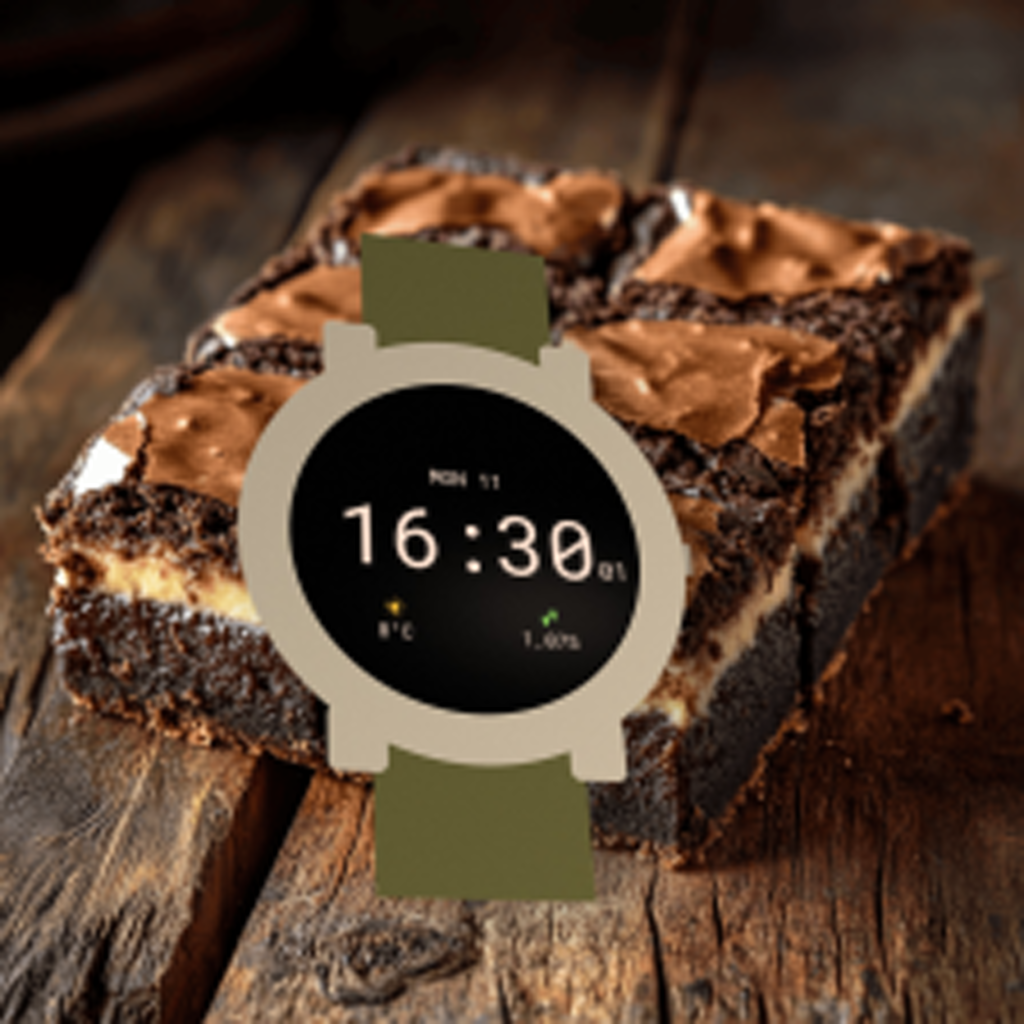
16:30
